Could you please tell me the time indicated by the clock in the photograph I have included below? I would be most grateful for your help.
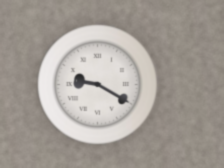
9:20
